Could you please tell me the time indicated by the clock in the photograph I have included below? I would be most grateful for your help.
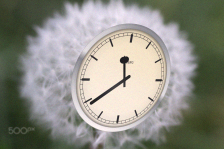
11:39
